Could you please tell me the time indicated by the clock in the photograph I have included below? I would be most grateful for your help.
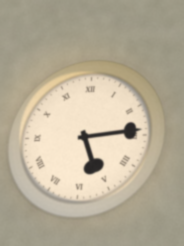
5:14
